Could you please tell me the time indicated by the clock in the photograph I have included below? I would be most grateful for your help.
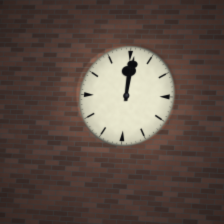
12:01
